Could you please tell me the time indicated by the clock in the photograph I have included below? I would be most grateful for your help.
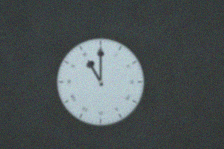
11:00
